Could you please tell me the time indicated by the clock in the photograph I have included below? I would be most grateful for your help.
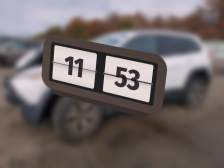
11:53
